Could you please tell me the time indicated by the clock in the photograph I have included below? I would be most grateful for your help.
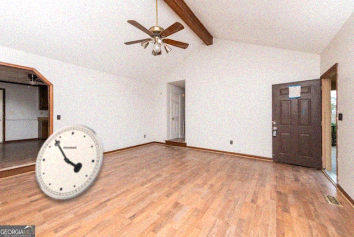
3:53
